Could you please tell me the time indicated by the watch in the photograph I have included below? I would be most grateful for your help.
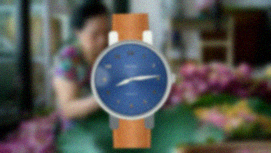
8:14
